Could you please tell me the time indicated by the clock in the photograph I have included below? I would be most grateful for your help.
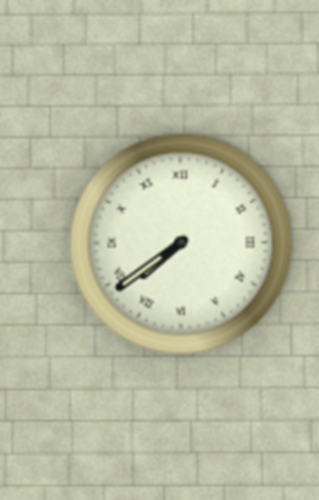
7:39
